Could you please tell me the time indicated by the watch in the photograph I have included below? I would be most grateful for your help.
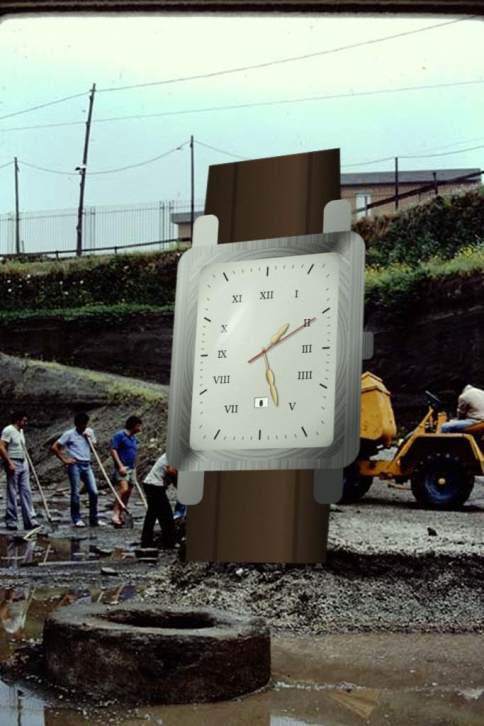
1:27:10
